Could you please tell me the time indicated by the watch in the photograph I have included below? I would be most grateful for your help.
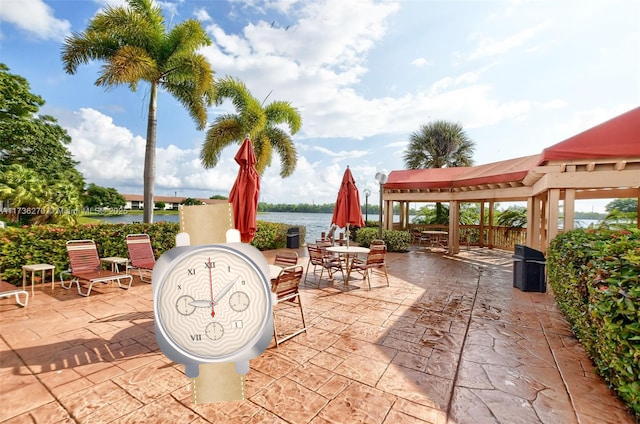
9:08
